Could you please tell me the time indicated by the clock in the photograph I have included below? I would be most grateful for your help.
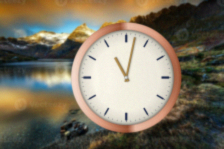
11:02
